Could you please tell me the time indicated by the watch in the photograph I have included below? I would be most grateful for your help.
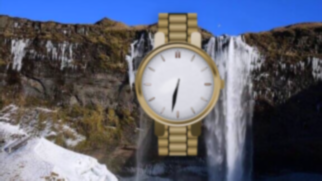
6:32
